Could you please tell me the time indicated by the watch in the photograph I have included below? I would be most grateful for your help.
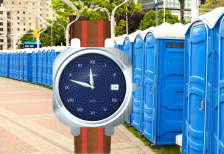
11:48
